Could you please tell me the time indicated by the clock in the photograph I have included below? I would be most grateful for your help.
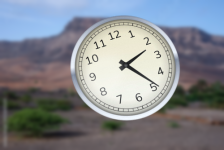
2:24
